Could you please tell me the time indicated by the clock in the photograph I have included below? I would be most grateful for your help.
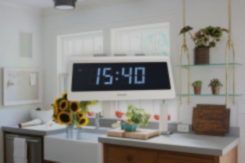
15:40
